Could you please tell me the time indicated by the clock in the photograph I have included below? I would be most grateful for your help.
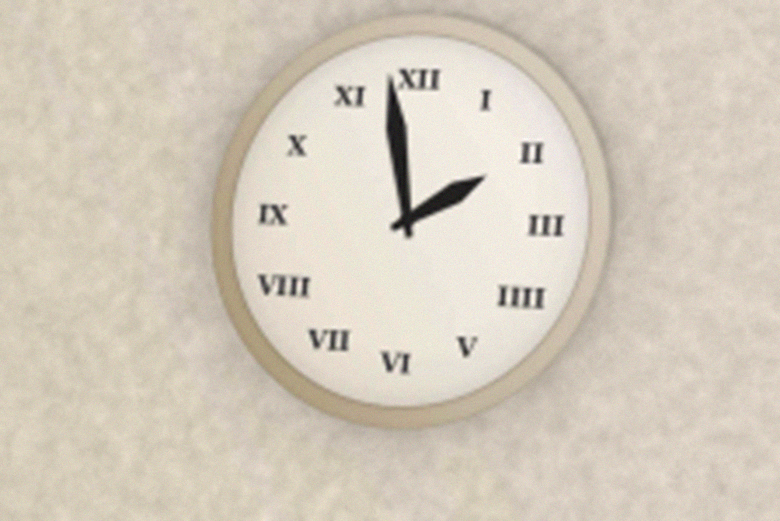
1:58
